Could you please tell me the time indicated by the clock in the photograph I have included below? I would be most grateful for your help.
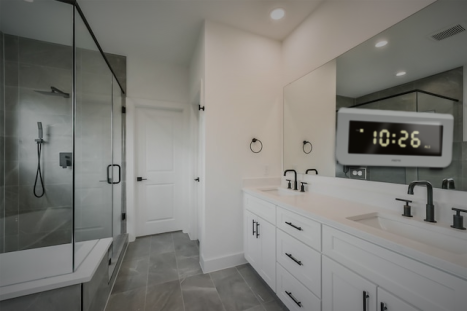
10:26
